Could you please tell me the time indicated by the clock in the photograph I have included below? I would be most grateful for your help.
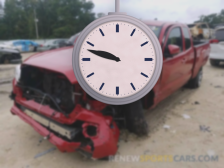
9:48
